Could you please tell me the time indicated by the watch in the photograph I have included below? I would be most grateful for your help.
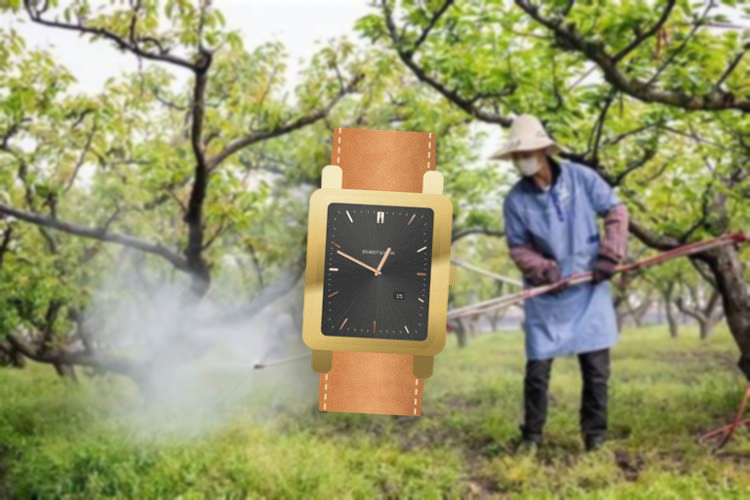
12:49
